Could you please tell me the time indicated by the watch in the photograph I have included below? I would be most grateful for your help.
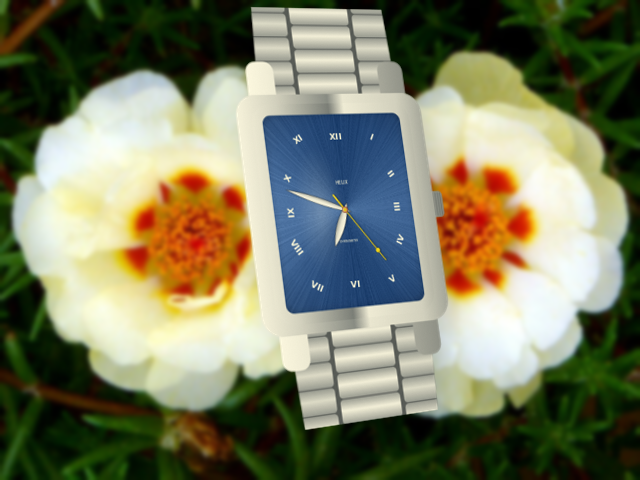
6:48:24
